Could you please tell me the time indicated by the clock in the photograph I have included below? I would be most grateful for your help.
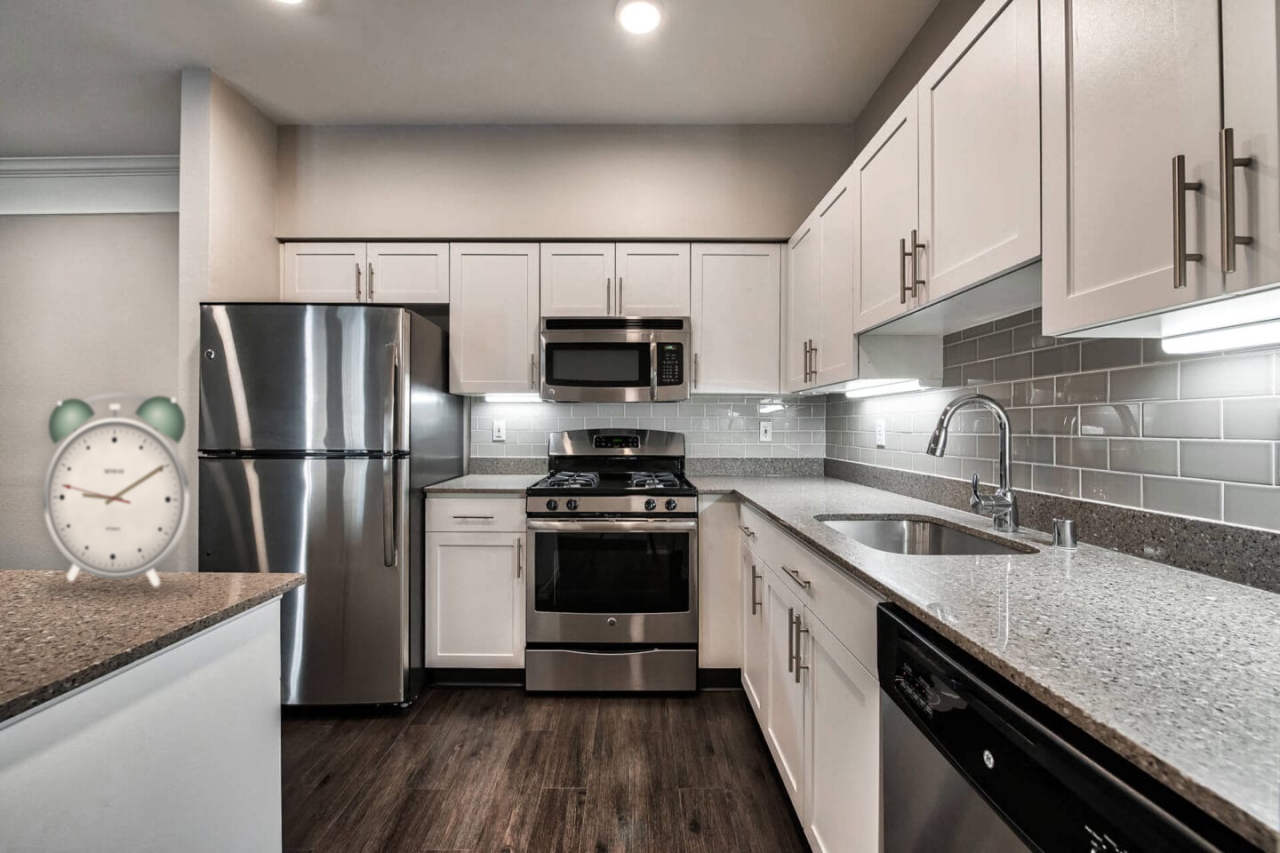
9:09:47
